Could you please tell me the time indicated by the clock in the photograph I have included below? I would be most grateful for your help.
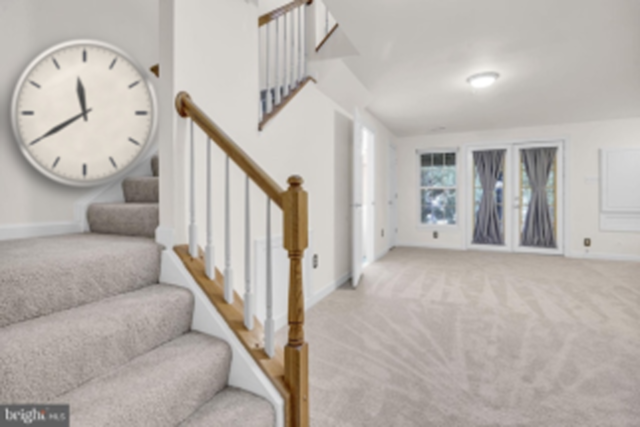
11:40
